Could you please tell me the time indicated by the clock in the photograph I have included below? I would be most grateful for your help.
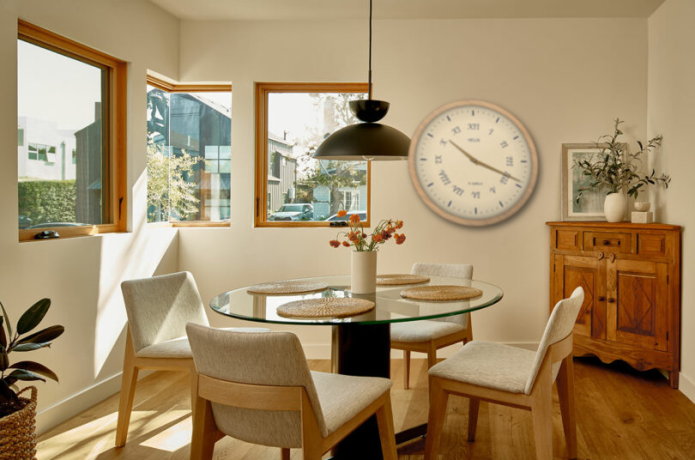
10:19
